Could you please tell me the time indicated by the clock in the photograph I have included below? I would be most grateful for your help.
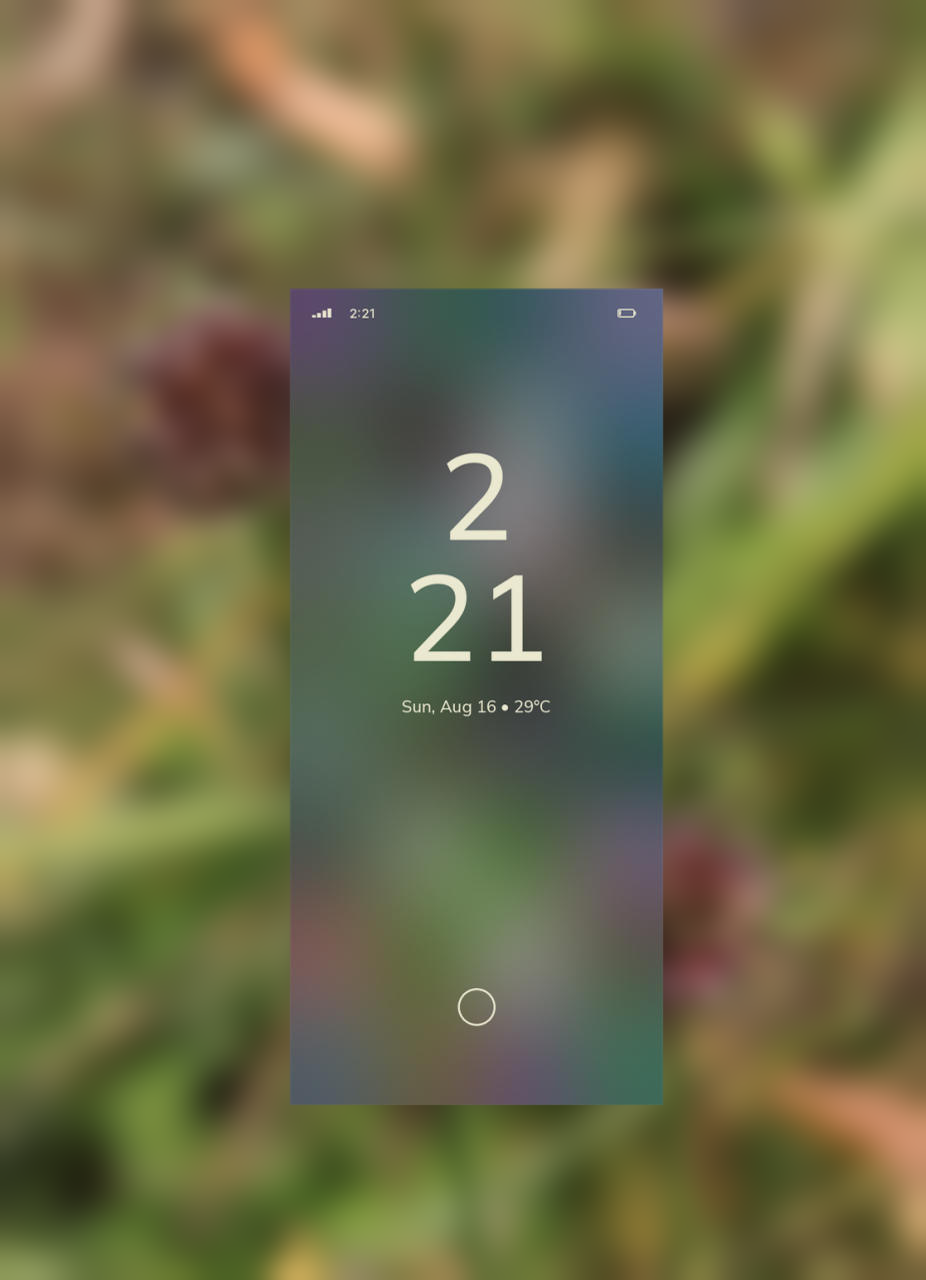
2:21
